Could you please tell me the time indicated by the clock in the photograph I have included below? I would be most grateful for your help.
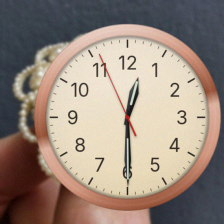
12:29:56
